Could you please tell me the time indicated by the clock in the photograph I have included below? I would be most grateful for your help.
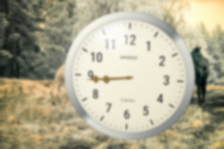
8:44
